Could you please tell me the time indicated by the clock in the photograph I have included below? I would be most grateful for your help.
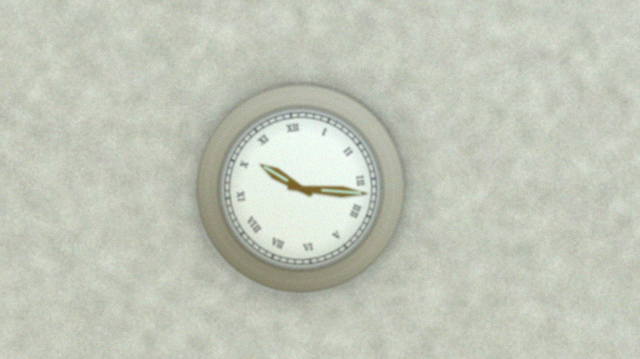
10:17
